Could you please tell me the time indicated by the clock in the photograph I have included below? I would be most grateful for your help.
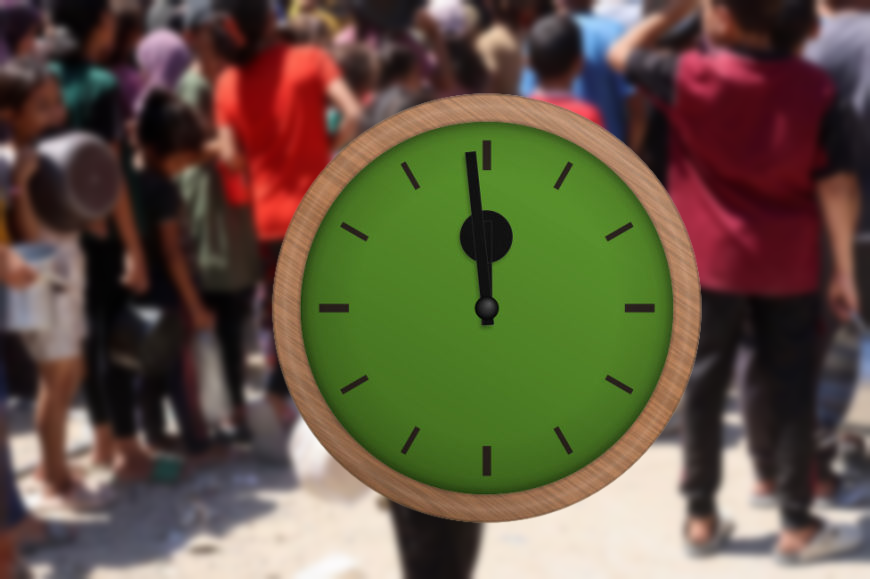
11:59
